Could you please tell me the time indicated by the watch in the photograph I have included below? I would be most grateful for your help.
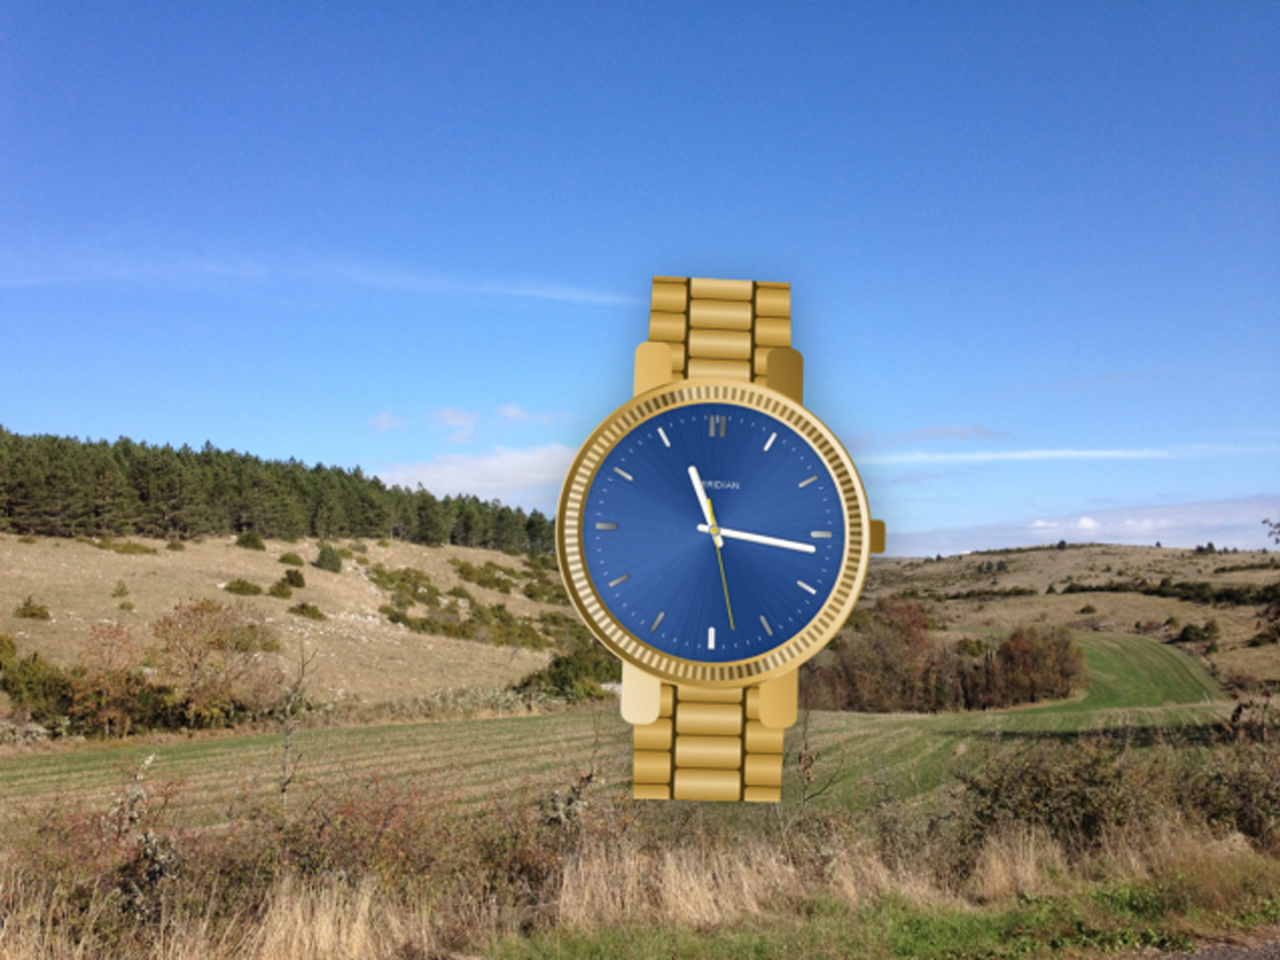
11:16:28
